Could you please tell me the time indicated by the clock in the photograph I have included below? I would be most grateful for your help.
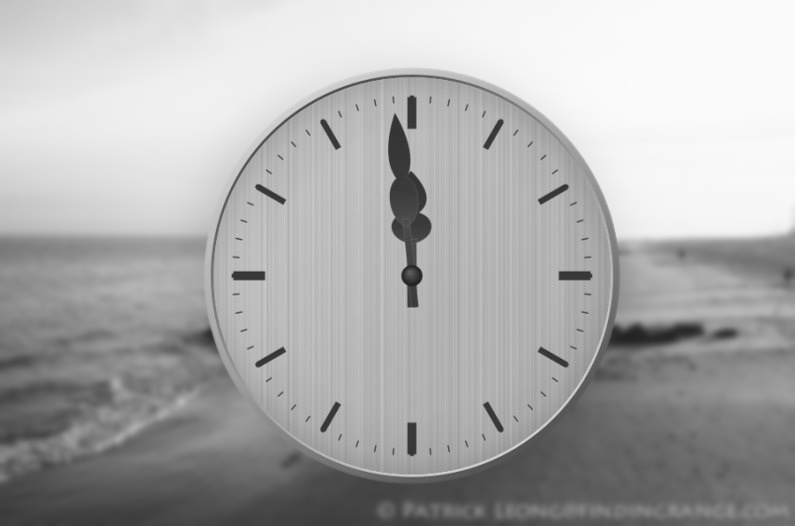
11:59
